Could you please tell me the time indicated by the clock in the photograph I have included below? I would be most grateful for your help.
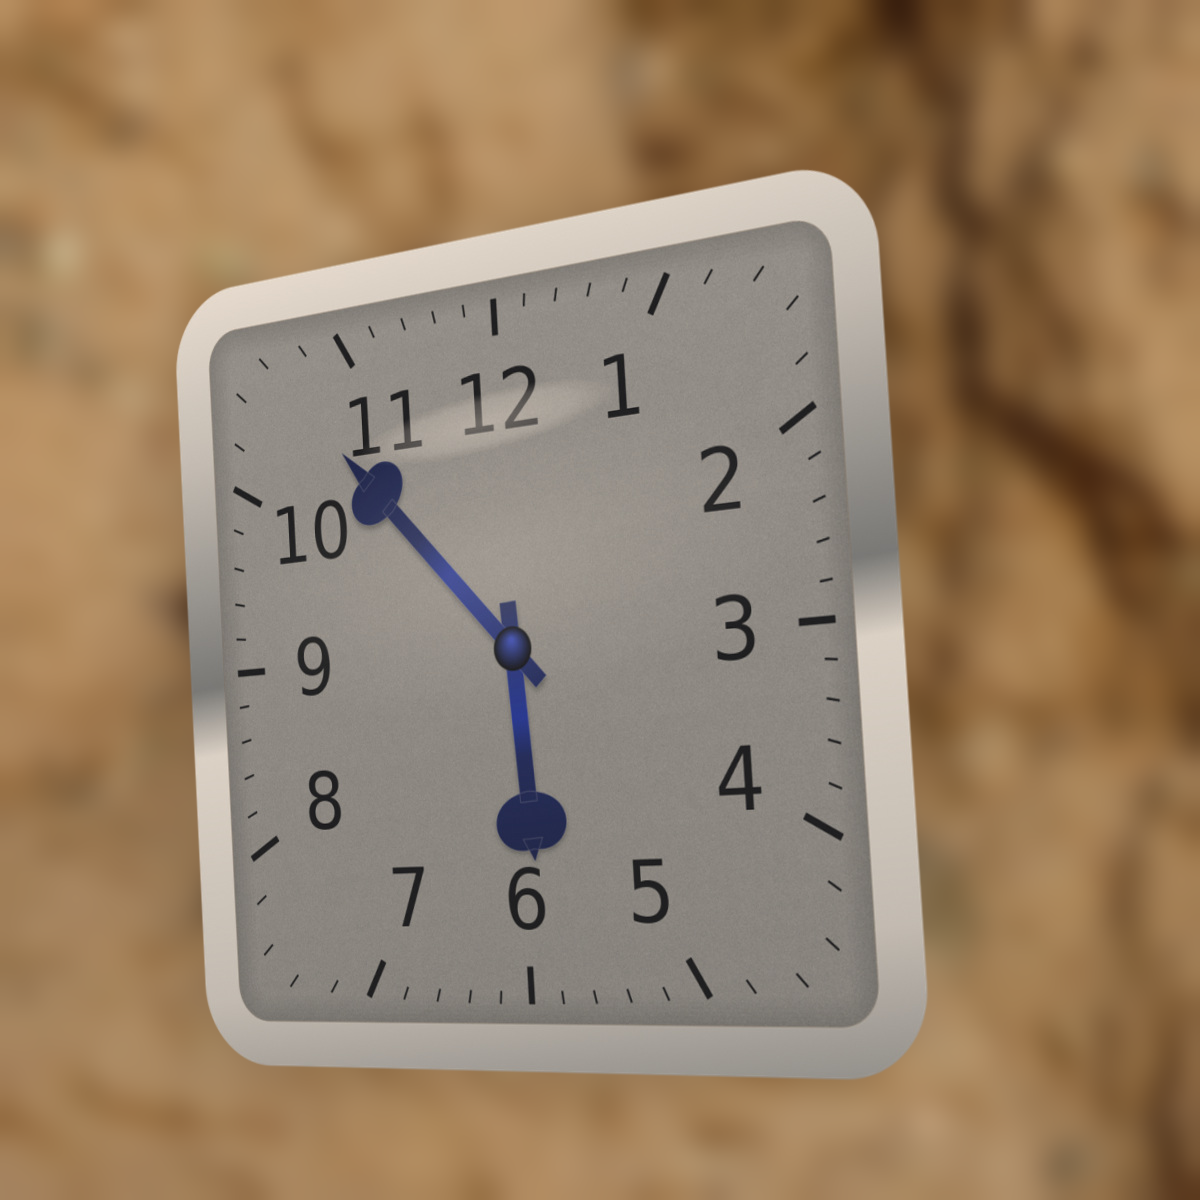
5:53
